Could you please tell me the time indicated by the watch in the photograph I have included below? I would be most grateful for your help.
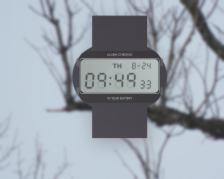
9:49
